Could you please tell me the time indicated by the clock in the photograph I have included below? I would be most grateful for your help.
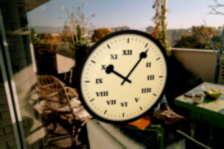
10:06
